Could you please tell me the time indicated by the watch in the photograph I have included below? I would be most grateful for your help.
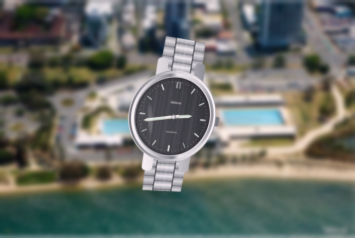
2:43
